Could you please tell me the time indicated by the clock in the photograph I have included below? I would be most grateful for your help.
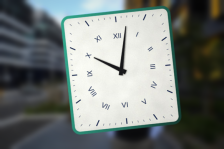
10:02
